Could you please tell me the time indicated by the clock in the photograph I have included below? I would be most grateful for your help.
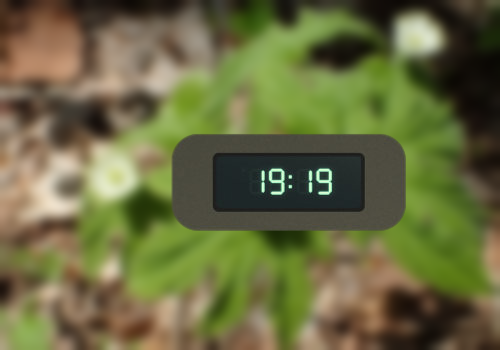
19:19
